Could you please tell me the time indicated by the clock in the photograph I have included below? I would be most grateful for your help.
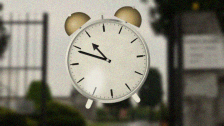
10:49
